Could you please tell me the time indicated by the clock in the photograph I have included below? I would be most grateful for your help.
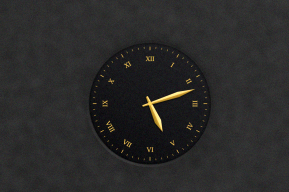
5:12
